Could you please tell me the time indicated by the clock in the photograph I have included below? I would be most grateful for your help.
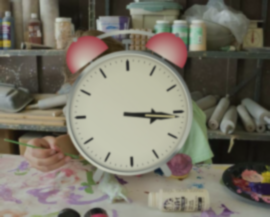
3:16
